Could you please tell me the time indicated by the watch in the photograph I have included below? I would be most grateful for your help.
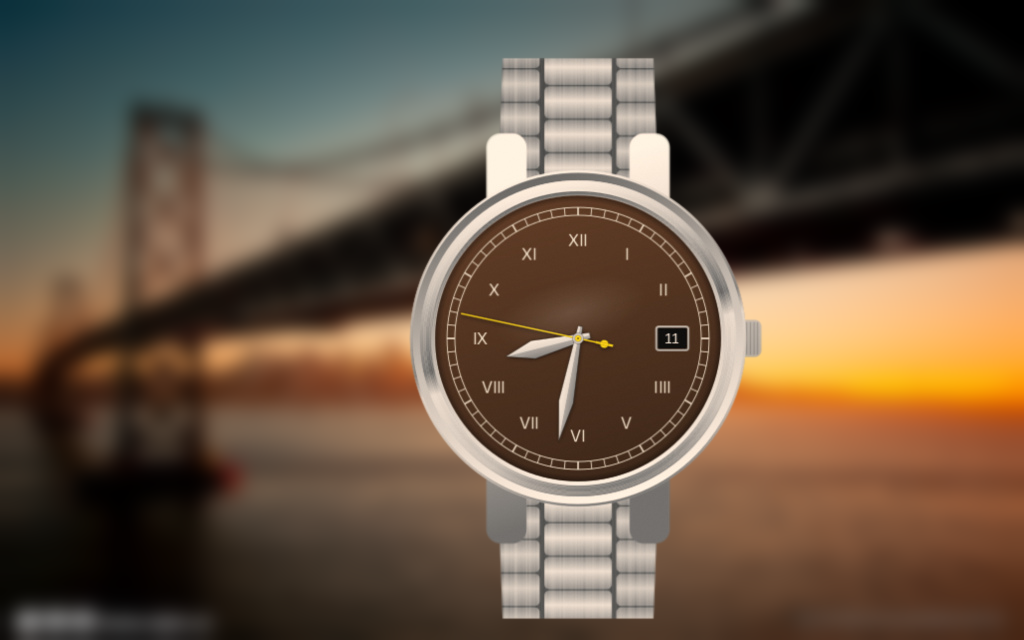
8:31:47
